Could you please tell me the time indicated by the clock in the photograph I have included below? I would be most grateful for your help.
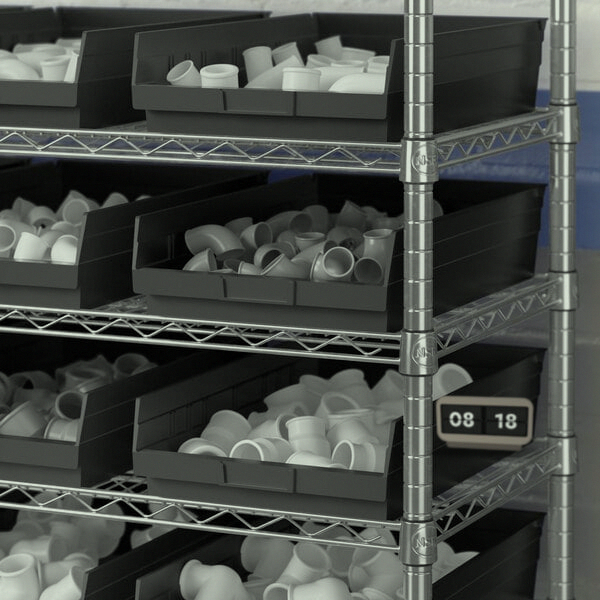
8:18
